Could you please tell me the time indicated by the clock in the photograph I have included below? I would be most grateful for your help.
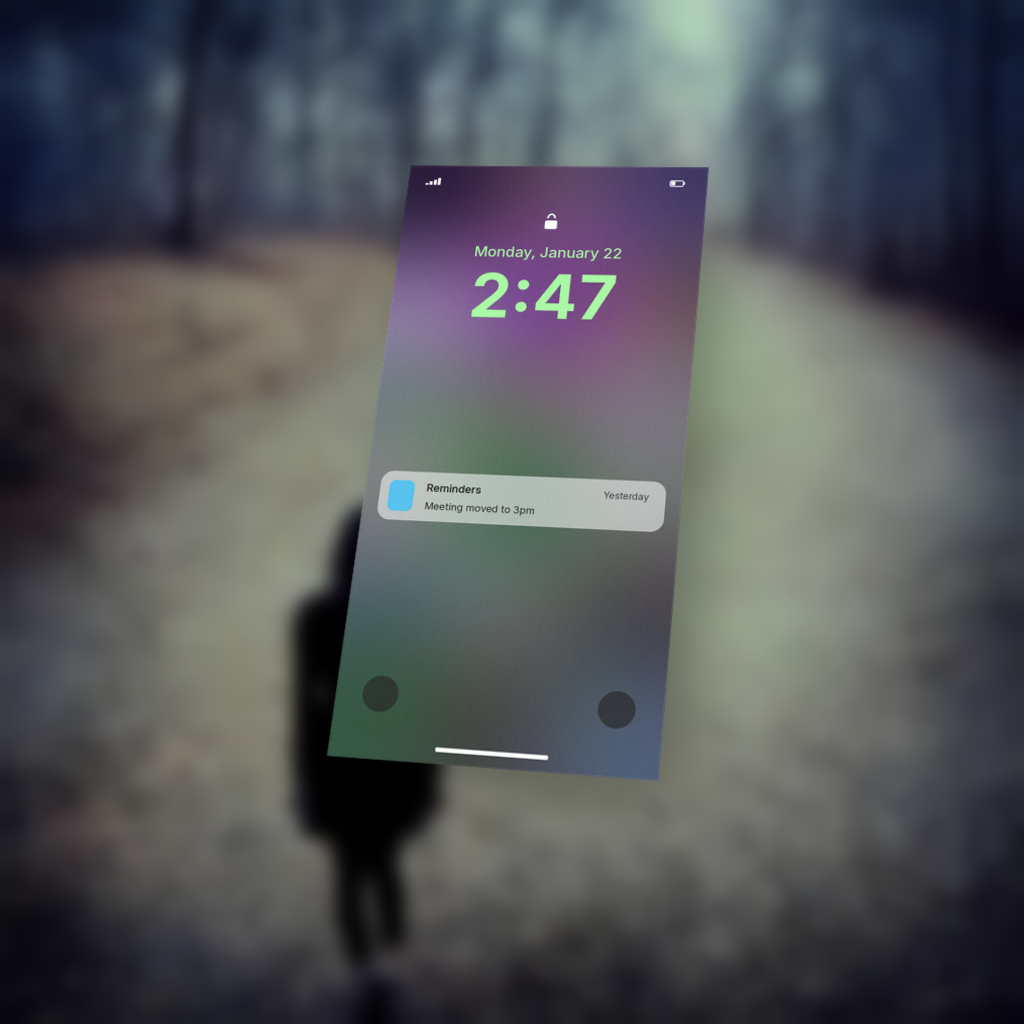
2:47
